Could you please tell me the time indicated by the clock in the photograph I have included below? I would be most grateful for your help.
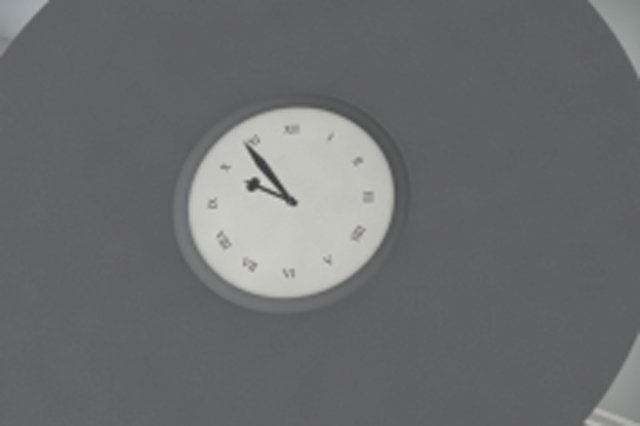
9:54
